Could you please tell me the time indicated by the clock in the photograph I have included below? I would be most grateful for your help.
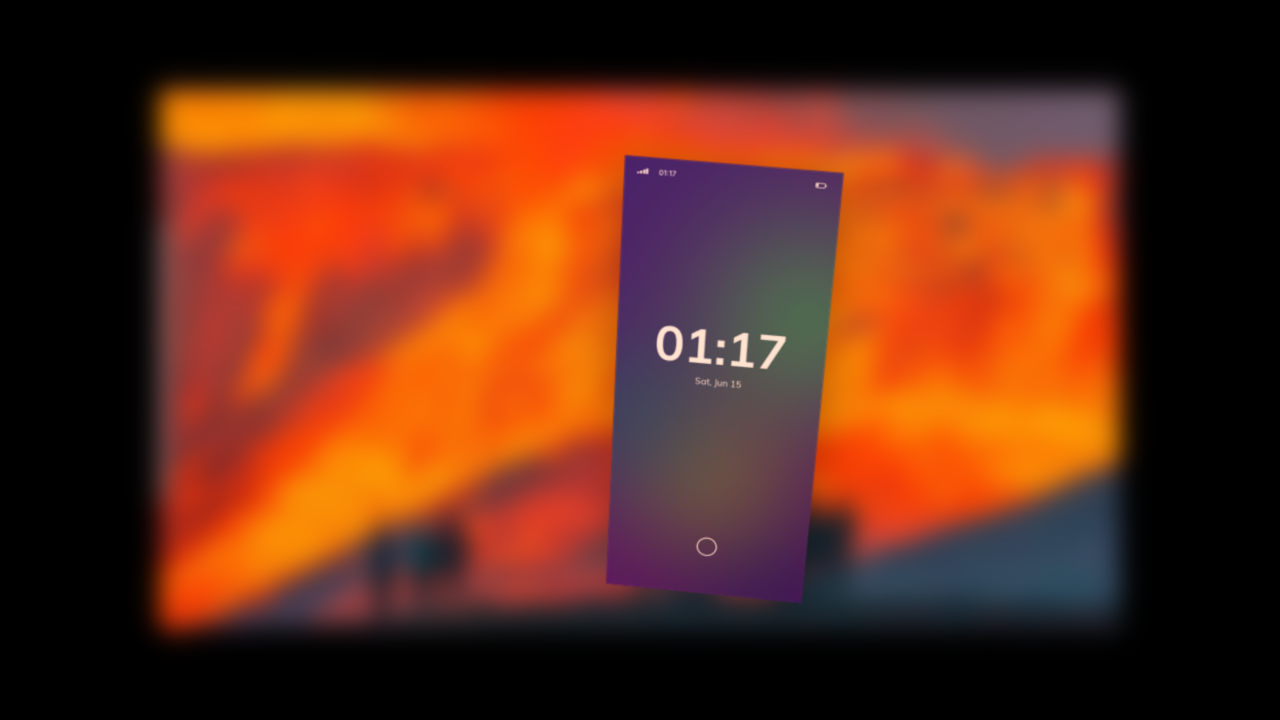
1:17
